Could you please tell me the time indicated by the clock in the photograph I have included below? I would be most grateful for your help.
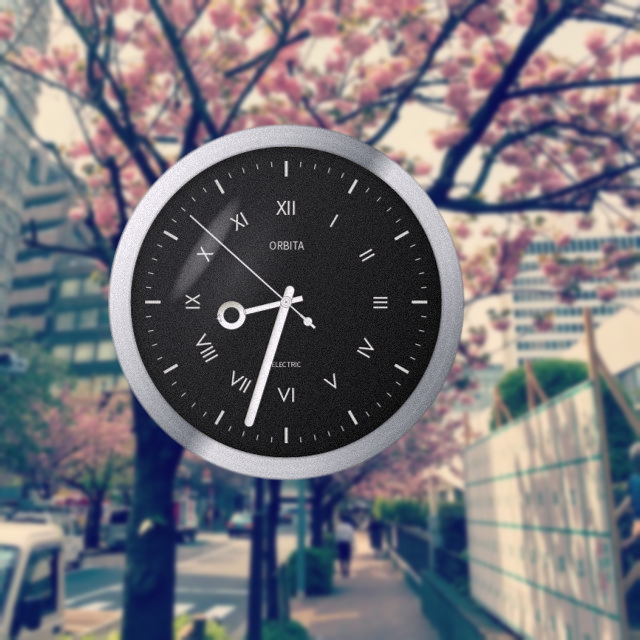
8:32:52
